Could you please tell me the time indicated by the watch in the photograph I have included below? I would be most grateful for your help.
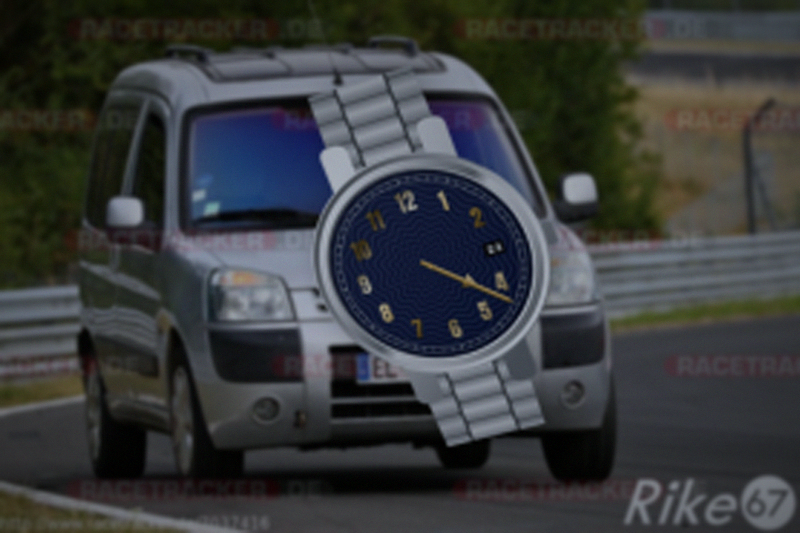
4:22
